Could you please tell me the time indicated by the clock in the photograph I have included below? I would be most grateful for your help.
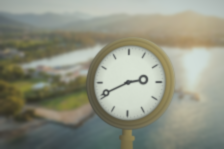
2:41
